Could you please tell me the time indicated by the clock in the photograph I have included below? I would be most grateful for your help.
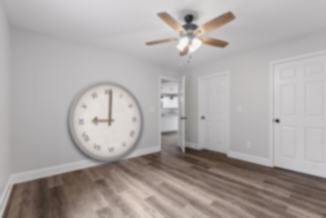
9:01
